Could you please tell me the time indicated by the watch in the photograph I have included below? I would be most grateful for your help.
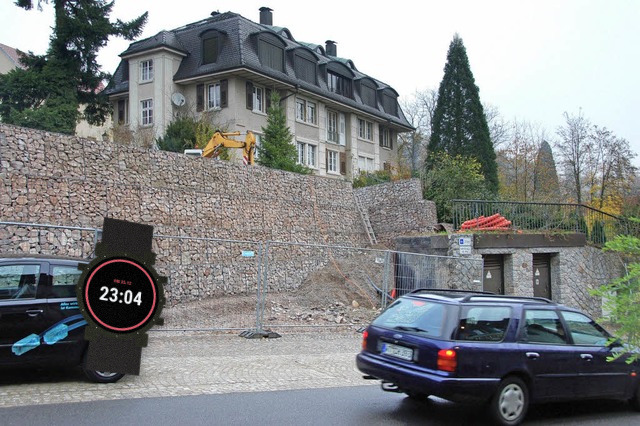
23:04
